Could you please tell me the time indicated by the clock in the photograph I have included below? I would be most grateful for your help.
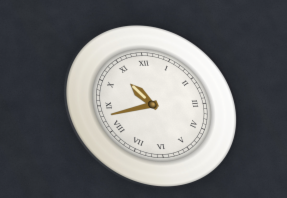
10:43
